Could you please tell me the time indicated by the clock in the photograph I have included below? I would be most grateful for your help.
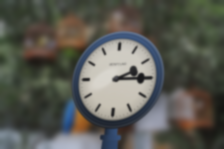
2:15
